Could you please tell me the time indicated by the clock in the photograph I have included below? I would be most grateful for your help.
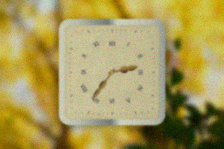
2:36
